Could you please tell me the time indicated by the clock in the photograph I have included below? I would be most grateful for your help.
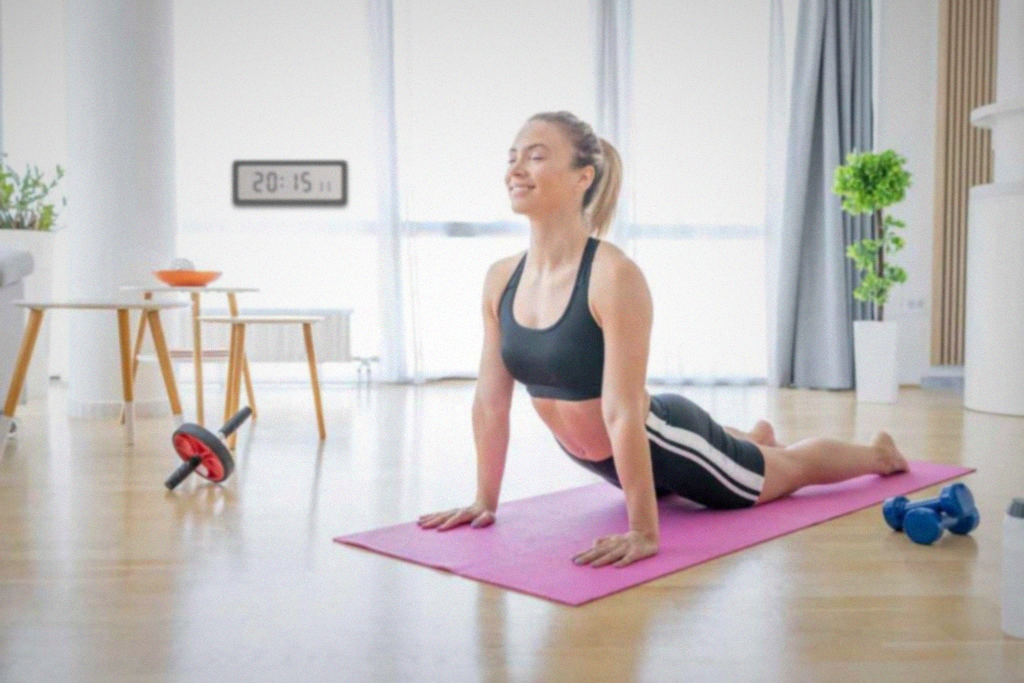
20:15
